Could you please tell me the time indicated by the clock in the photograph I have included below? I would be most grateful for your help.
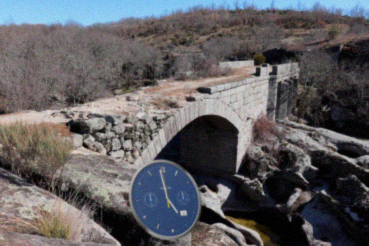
4:59
